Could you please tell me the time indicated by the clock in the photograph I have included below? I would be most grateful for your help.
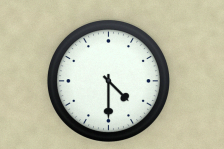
4:30
